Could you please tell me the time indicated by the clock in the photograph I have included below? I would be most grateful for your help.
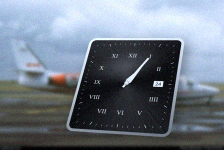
1:05
